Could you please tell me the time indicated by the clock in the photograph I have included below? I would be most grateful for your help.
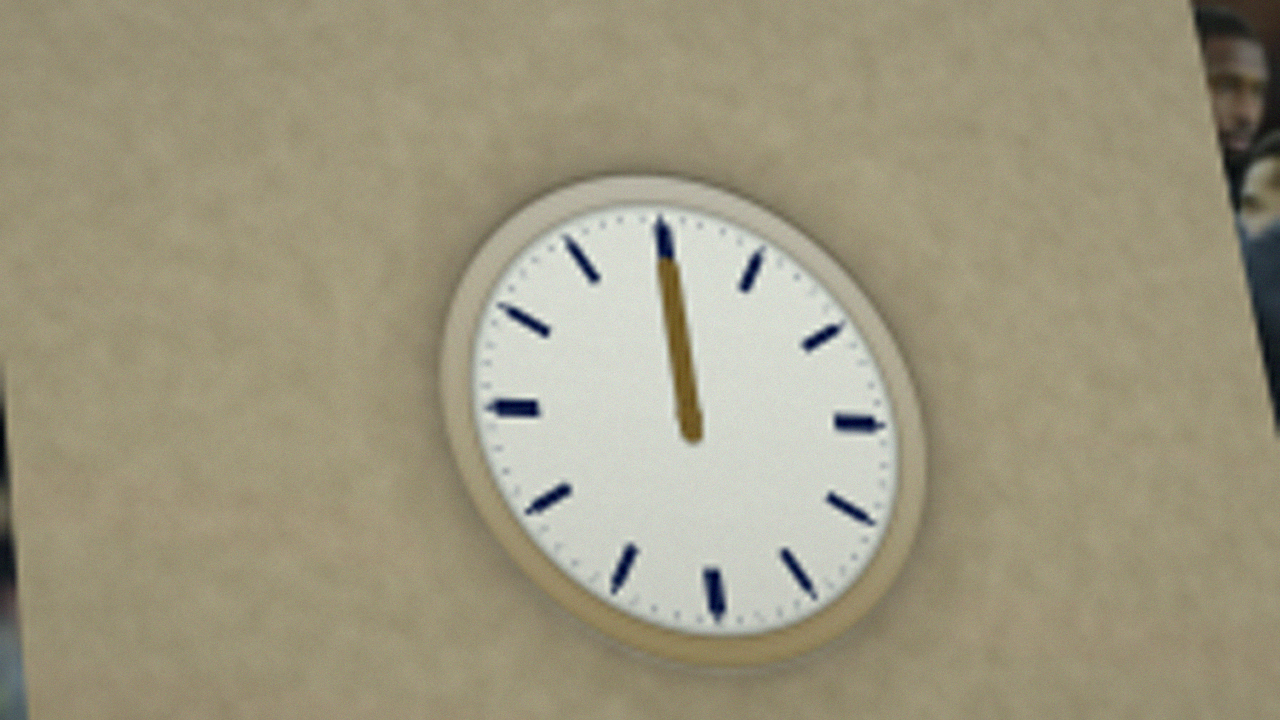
12:00
